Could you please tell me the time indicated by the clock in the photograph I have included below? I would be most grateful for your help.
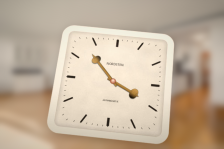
3:53
